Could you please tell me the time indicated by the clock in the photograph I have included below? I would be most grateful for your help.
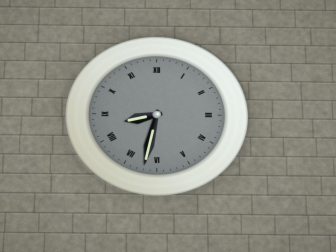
8:32
